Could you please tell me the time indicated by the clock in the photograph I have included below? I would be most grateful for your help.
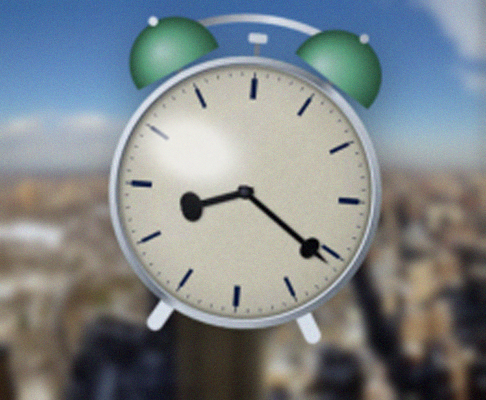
8:21
